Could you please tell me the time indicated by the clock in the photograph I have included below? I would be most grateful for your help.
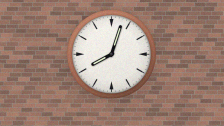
8:03
